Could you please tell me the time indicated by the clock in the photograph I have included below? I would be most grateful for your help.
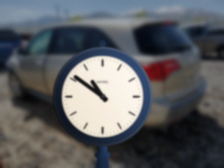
10:51
